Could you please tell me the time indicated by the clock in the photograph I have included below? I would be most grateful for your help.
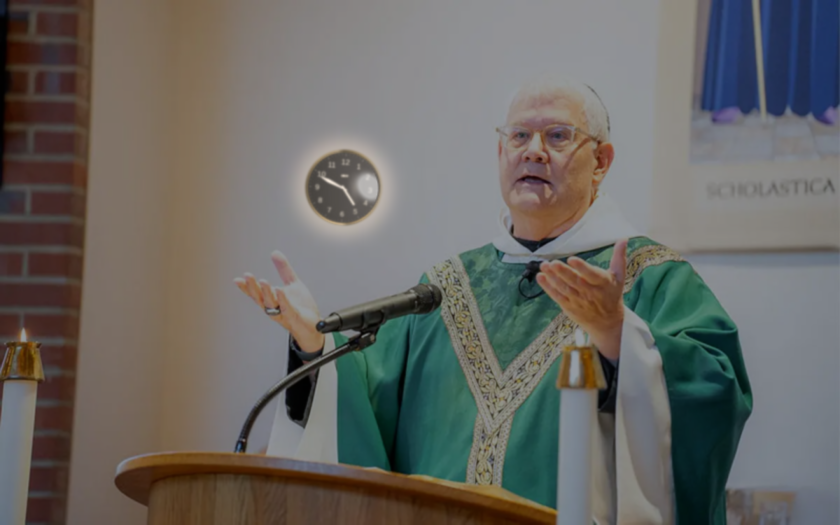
4:49
